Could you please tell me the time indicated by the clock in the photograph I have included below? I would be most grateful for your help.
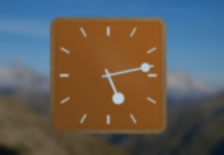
5:13
